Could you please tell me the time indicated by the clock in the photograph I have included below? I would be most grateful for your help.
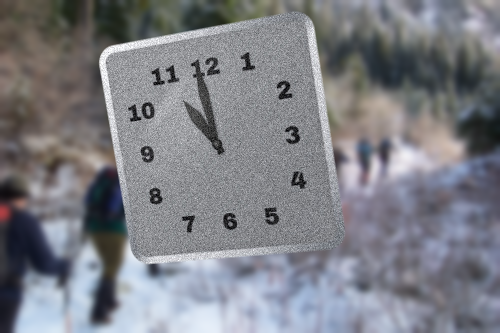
10:59
